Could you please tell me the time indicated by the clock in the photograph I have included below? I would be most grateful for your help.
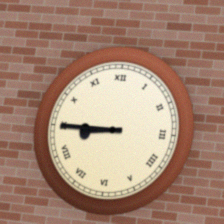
8:45
